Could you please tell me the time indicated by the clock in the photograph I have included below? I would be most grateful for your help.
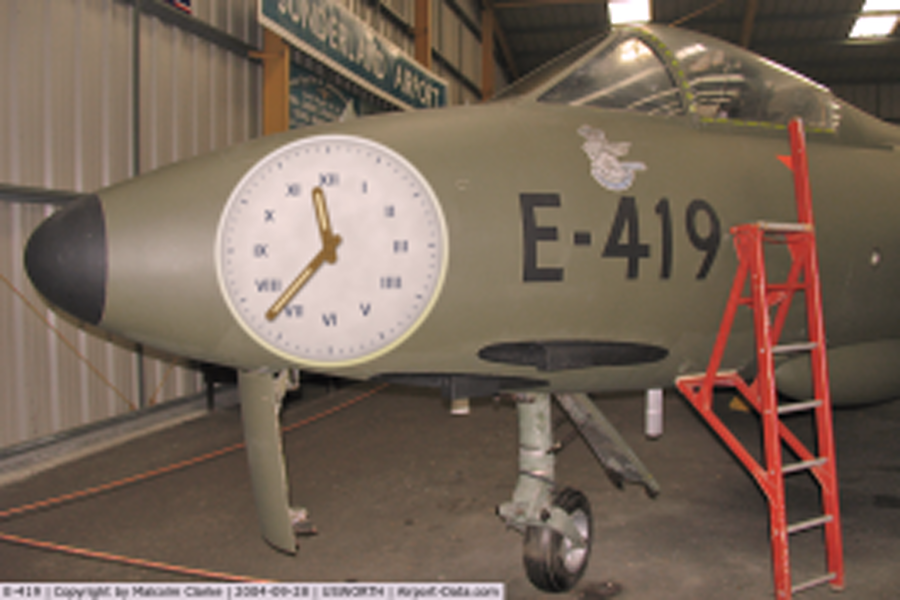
11:37
